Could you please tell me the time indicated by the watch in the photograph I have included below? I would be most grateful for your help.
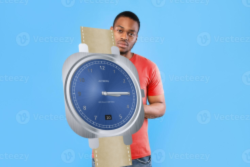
3:15
